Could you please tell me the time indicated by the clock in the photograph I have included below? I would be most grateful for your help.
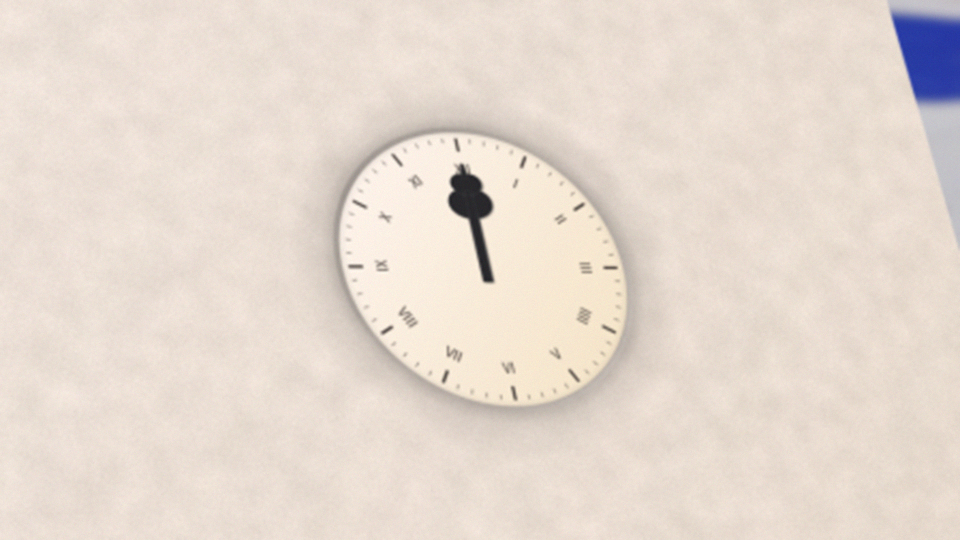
12:00
